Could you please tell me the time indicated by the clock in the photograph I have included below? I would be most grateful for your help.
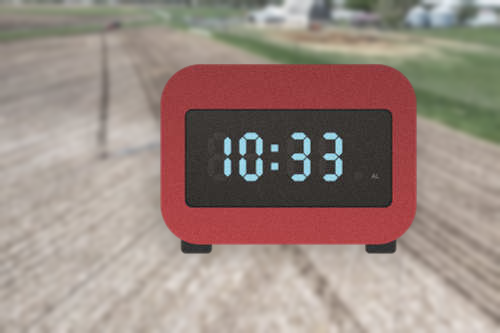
10:33
